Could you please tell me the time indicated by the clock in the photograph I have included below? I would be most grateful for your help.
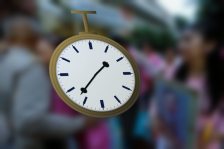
1:37
